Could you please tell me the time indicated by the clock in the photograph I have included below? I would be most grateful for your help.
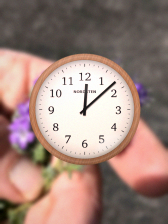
12:08
